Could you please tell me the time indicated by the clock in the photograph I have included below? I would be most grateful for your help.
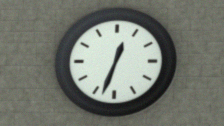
12:33
